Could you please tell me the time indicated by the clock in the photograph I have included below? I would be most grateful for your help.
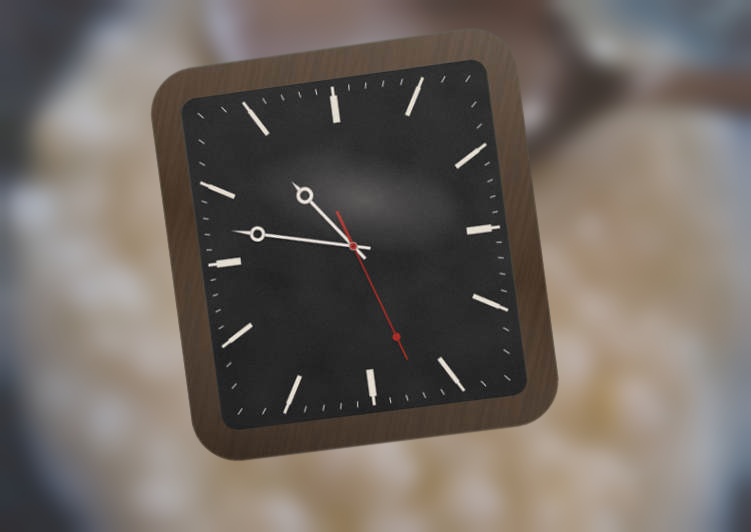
10:47:27
